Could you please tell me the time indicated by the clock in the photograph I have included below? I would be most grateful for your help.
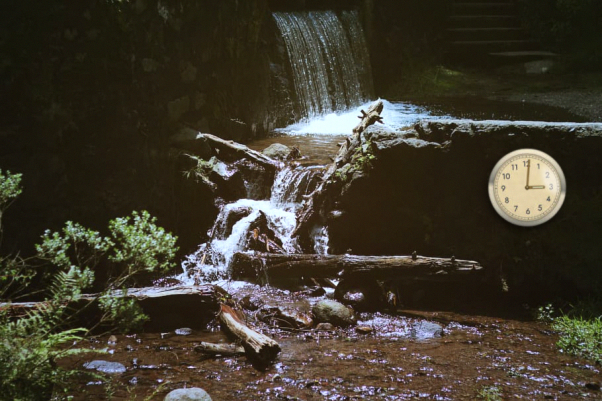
3:01
